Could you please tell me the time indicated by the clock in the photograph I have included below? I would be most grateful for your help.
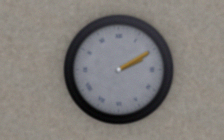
2:10
